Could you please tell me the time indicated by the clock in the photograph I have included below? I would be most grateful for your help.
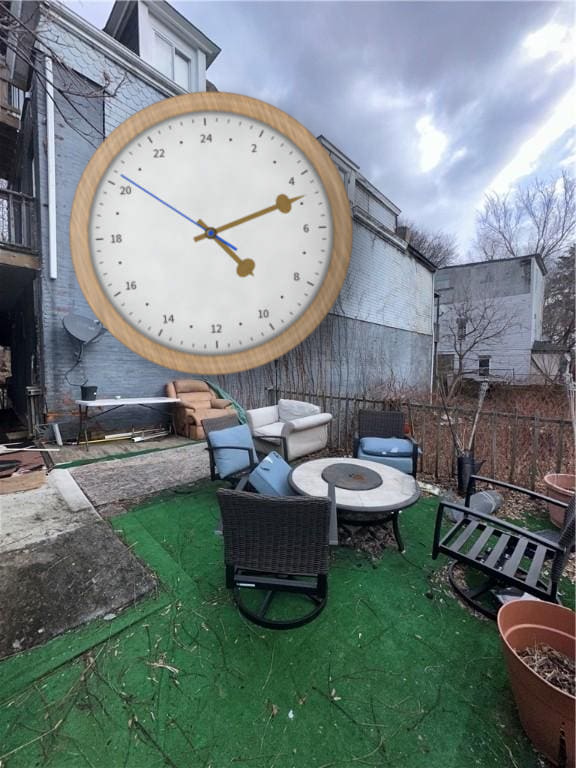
9:11:51
